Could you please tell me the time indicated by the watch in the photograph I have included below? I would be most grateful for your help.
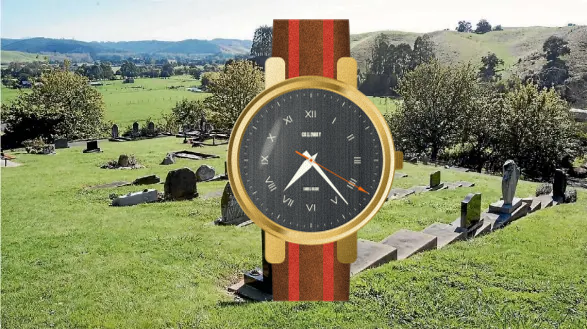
7:23:20
